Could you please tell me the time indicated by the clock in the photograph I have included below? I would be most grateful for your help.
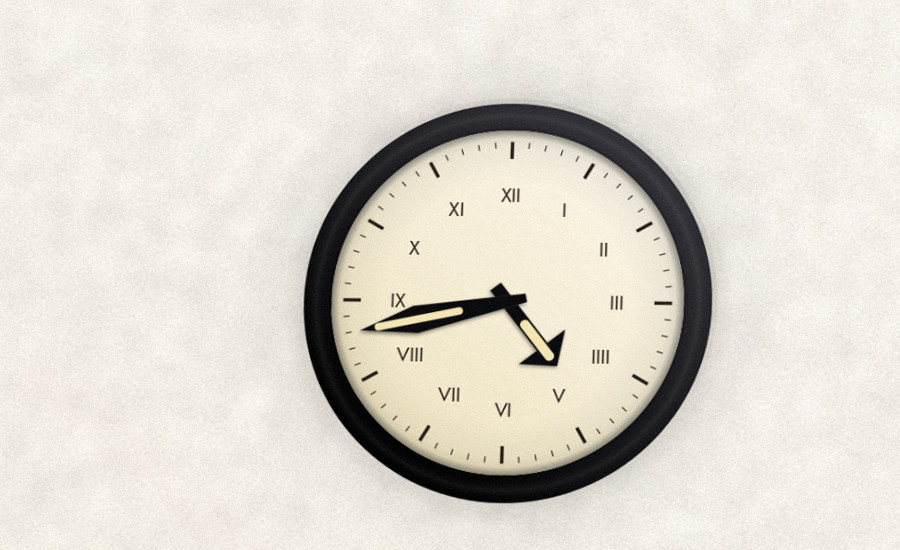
4:43
